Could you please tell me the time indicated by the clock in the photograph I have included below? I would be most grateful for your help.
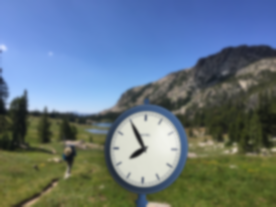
7:55
